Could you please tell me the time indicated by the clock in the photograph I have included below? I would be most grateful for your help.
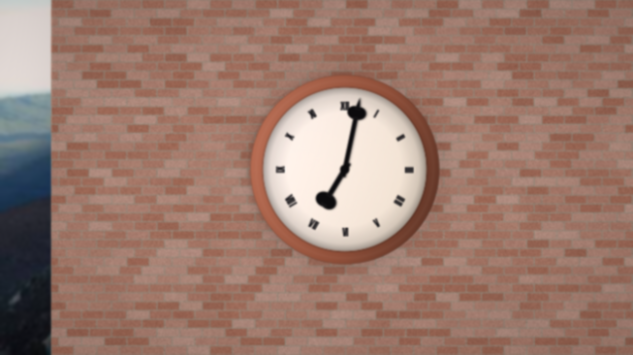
7:02
